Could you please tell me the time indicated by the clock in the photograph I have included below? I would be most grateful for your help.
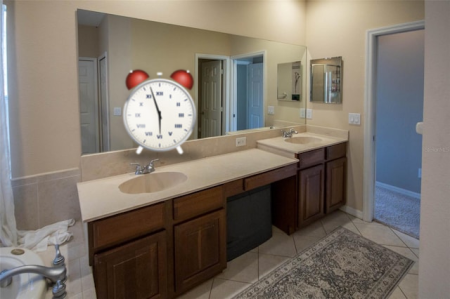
5:57
